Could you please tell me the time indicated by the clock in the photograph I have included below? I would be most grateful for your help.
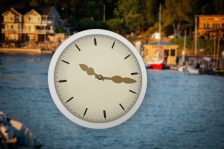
10:17
